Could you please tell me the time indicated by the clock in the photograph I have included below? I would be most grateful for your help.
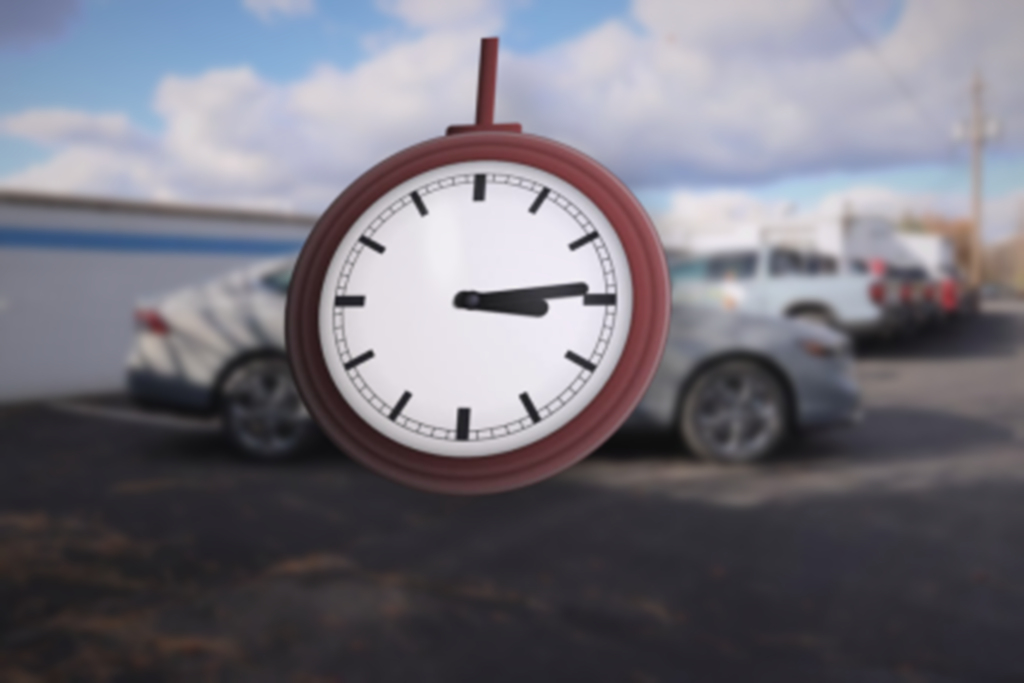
3:14
